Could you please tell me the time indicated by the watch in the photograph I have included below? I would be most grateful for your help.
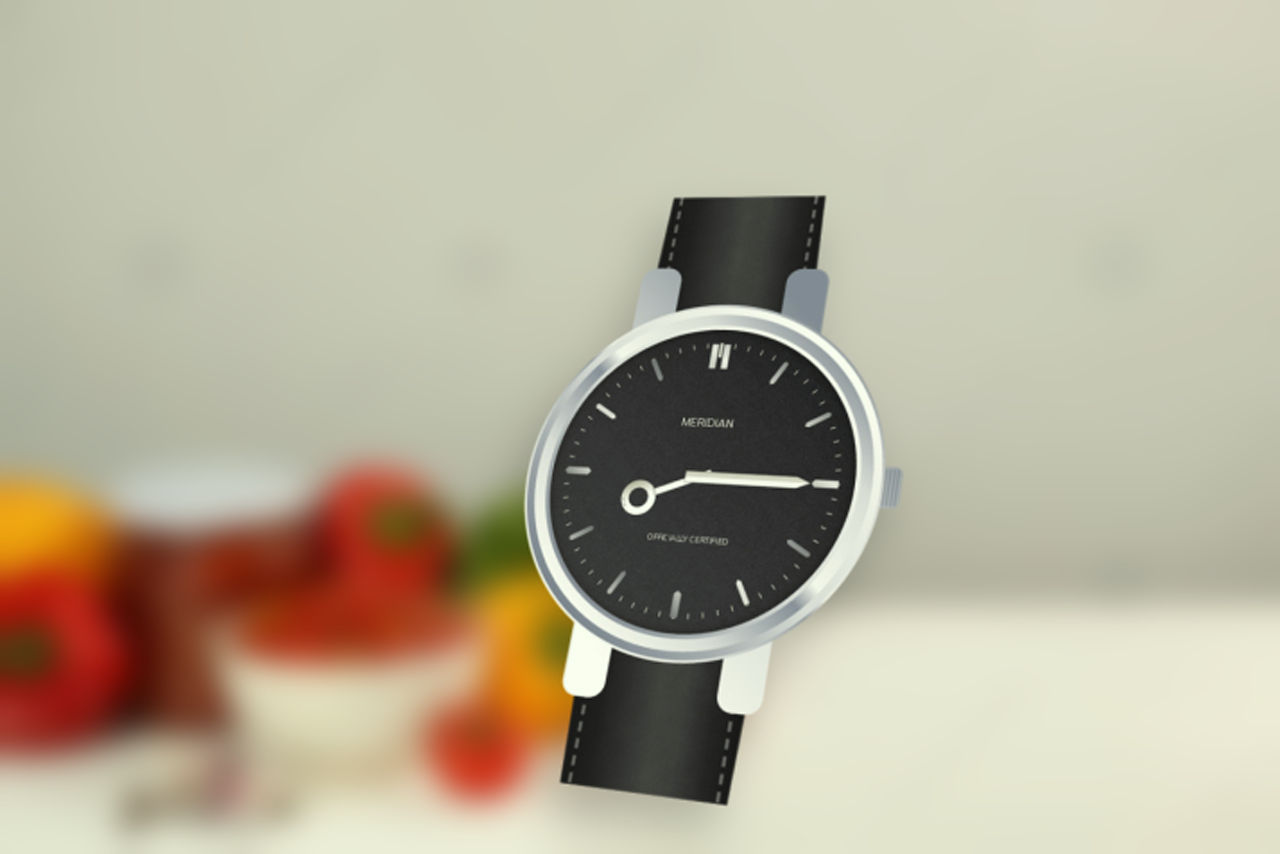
8:15
